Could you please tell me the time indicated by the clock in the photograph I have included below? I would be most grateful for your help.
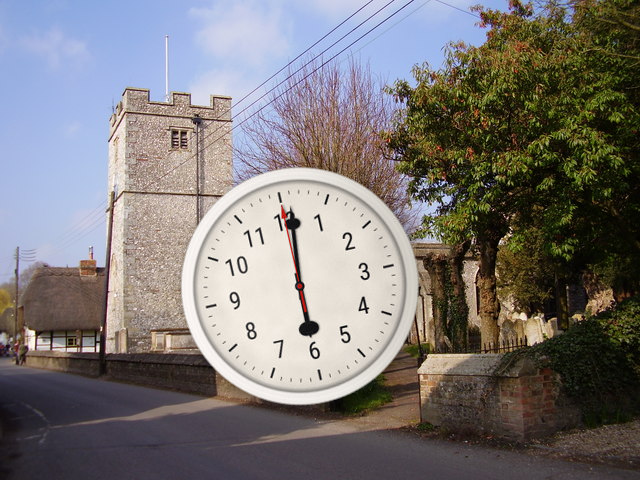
6:01:00
